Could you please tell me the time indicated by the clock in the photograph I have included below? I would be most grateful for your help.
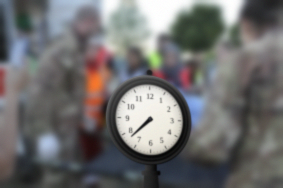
7:38
